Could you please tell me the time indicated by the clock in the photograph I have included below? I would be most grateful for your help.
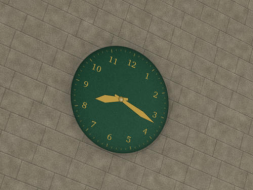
8:17
